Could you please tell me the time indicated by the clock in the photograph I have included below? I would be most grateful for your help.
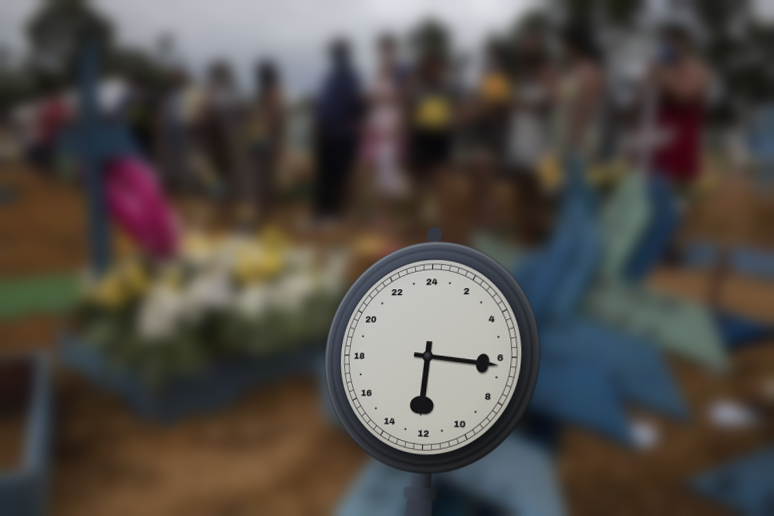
12:16
